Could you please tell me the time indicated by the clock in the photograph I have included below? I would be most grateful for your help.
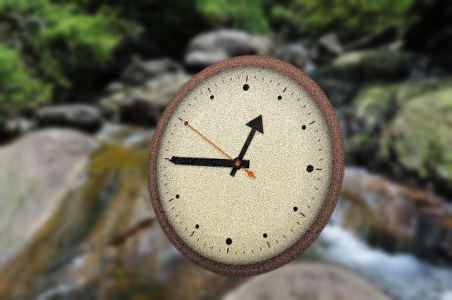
12:44:50
